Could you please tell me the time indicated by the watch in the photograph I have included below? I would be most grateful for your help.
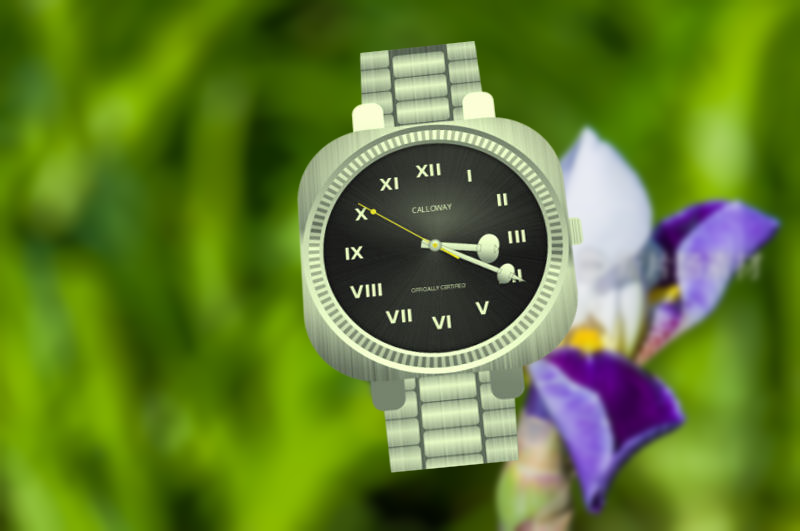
3:19:51
